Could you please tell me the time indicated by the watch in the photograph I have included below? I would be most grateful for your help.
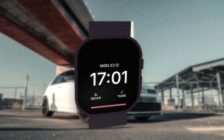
17:01
